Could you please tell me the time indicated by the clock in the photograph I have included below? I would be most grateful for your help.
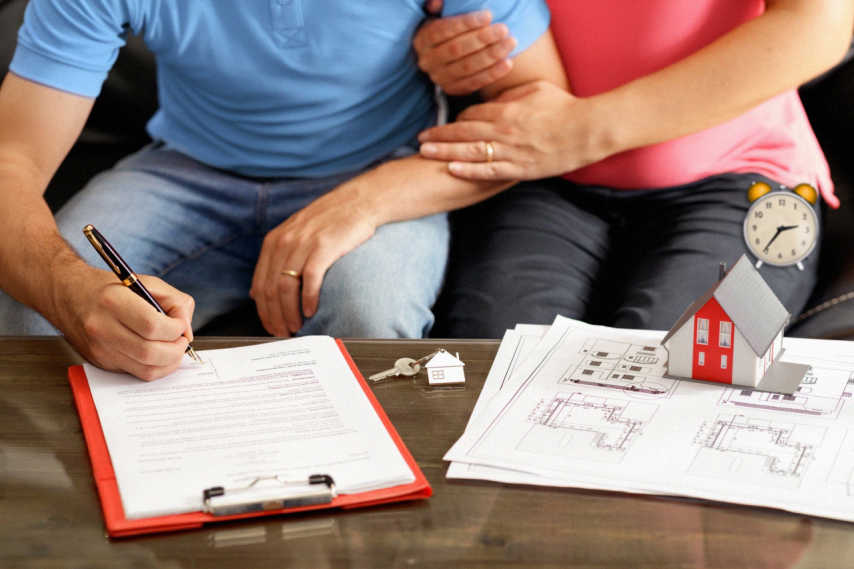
2:36
